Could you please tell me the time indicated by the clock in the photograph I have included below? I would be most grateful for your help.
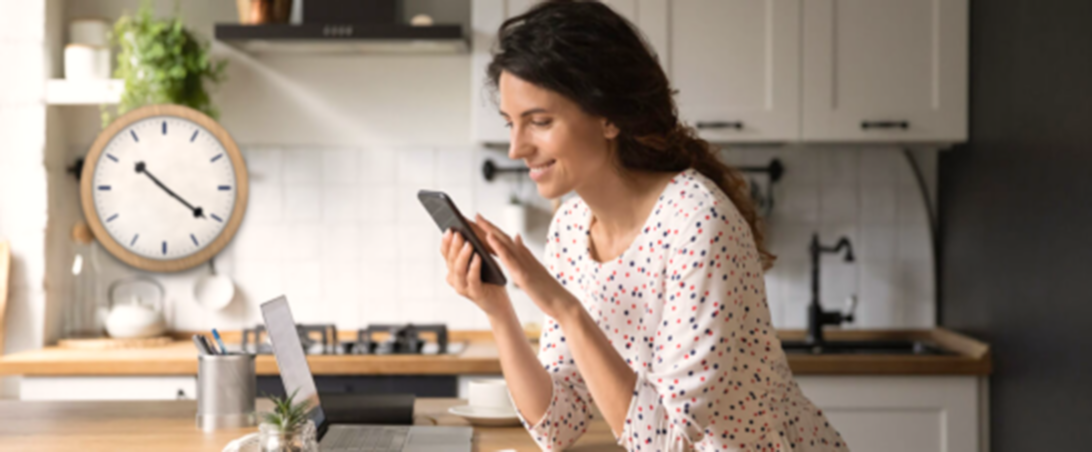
10:21
